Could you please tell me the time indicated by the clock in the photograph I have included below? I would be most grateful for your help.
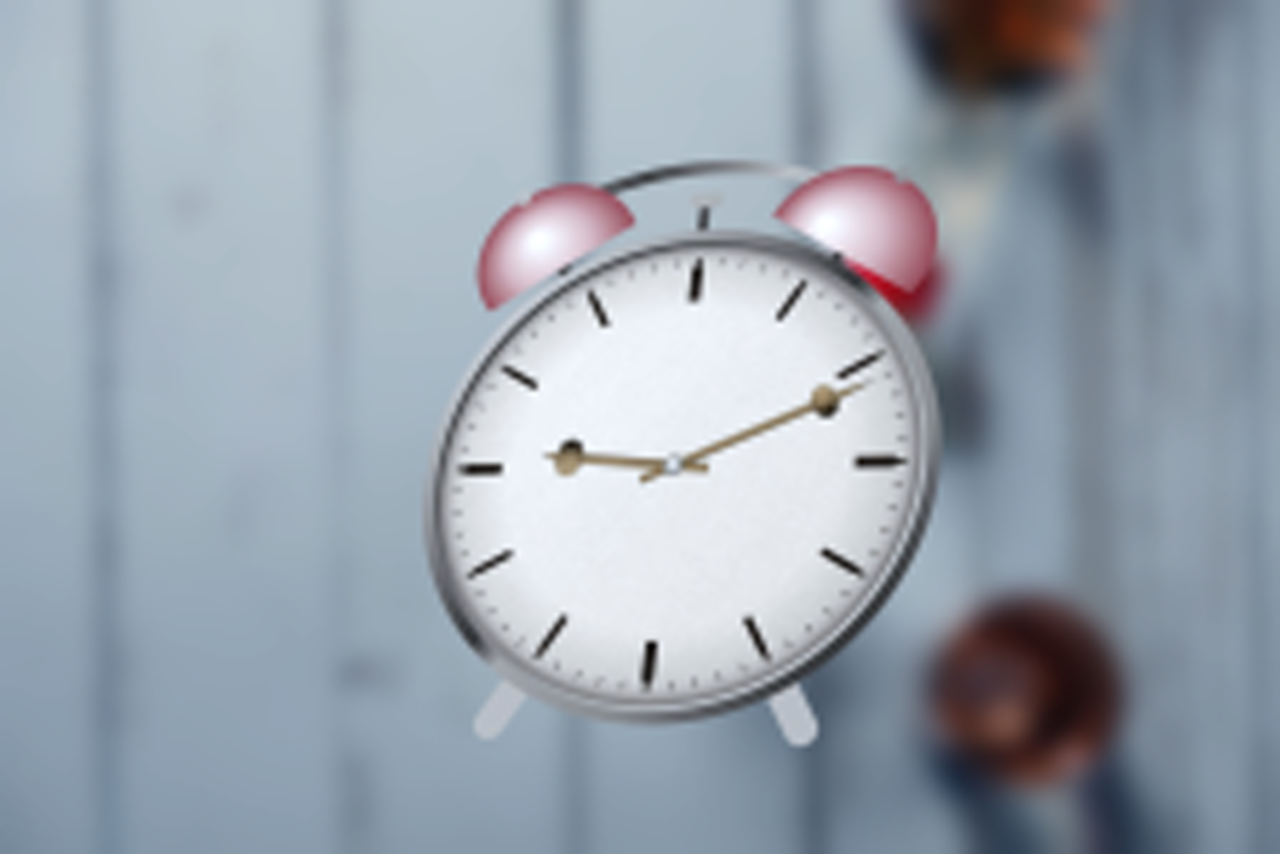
9:11
